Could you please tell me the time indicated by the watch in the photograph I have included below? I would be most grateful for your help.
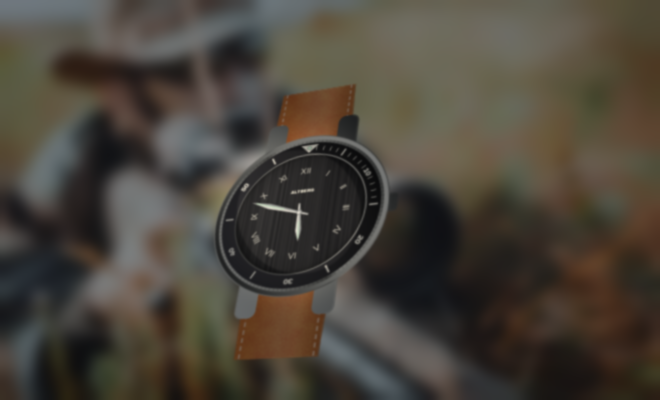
5:48
